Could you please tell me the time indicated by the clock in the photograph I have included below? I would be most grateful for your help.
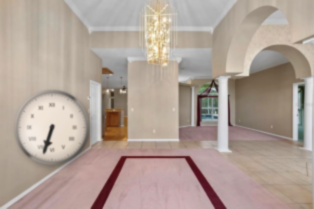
6:33
